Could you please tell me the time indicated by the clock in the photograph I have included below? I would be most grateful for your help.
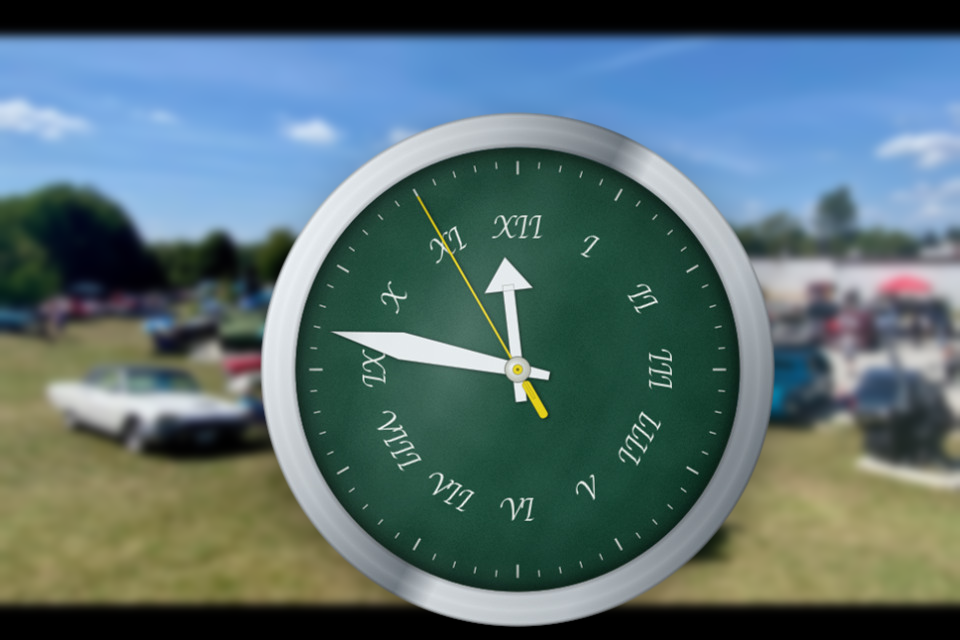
11:46:55
